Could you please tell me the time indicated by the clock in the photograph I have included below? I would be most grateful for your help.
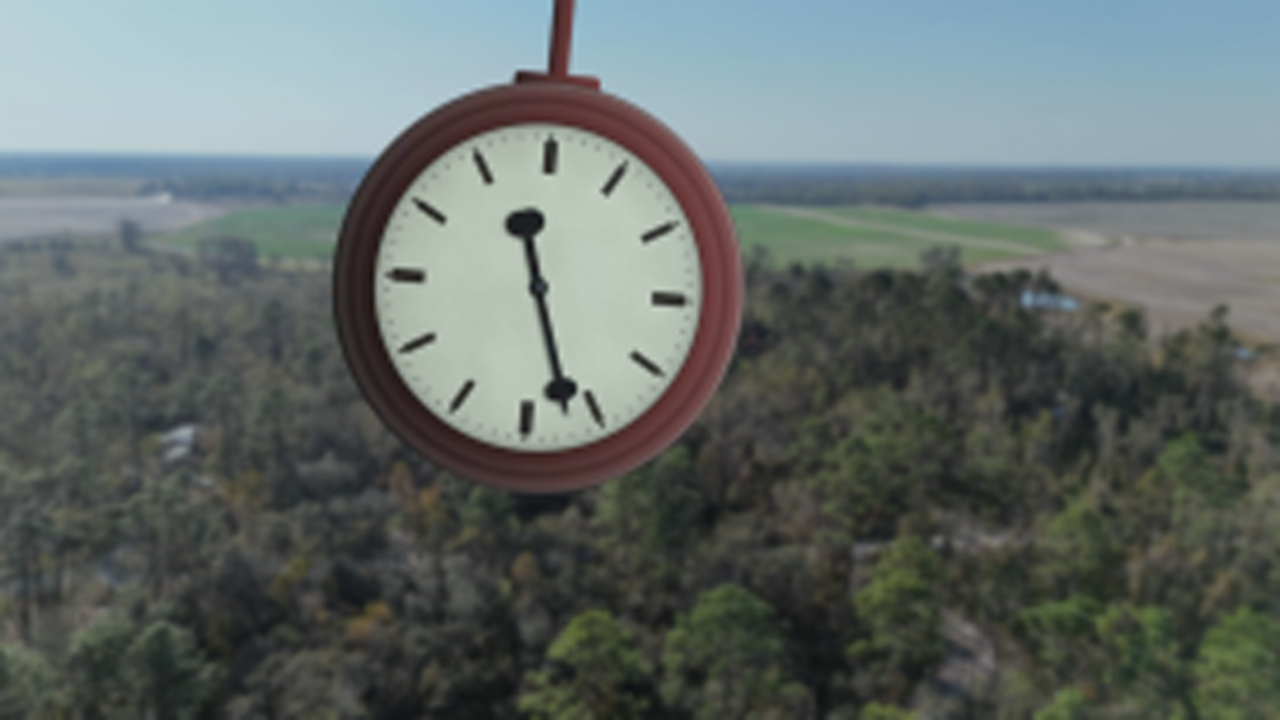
11:27
